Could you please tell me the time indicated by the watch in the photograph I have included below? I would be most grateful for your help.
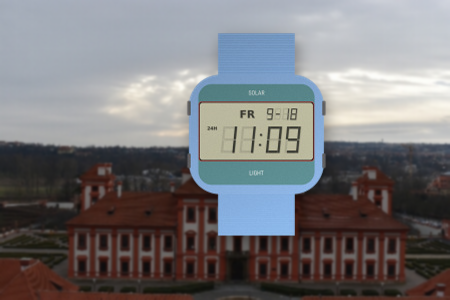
11:09
